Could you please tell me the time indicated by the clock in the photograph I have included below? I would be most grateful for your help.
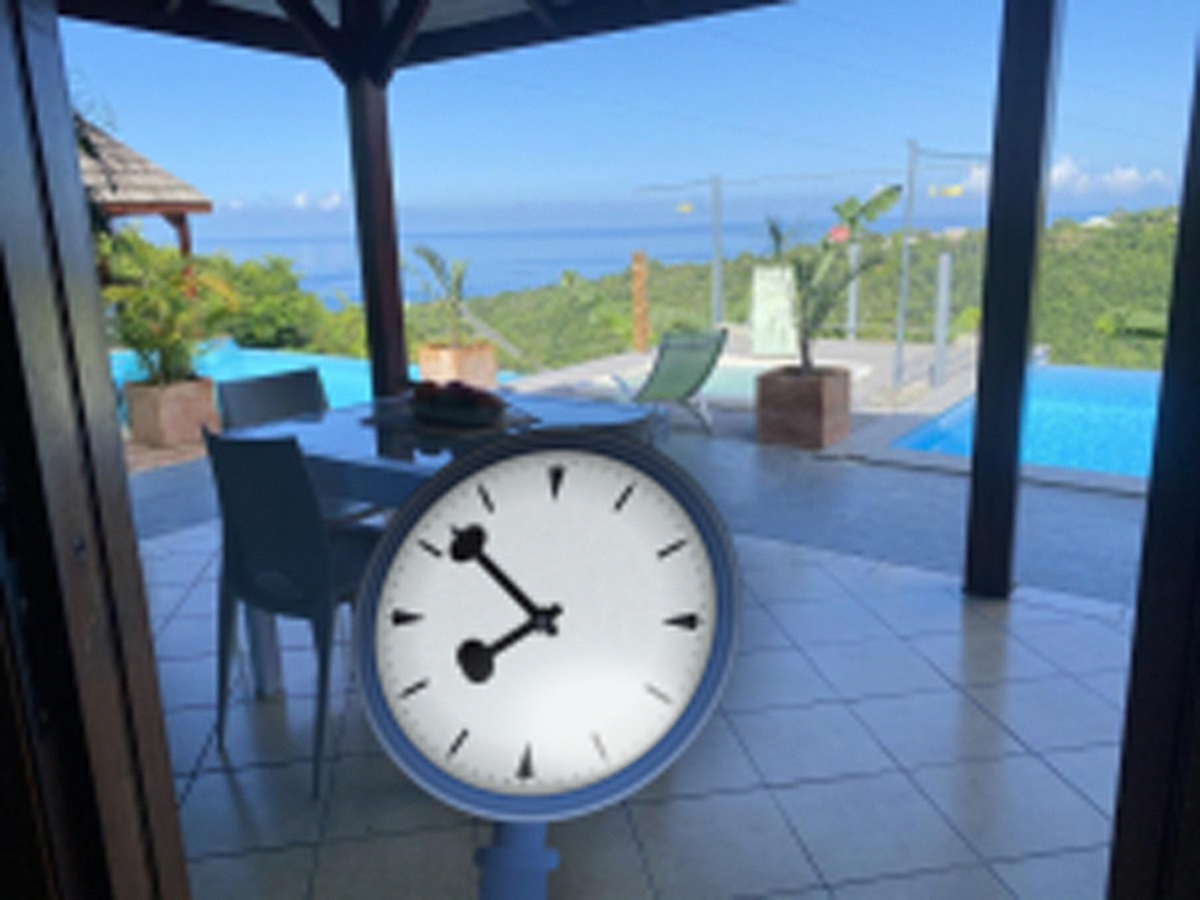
7:52
